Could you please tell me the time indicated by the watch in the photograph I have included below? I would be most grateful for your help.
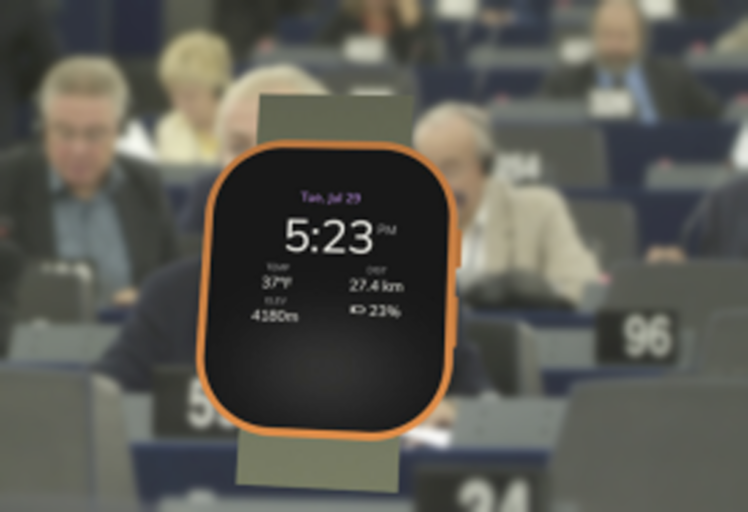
5:23
